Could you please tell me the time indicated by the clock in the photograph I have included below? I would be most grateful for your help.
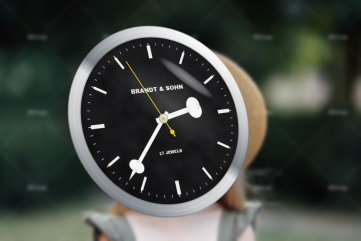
2:36:56
